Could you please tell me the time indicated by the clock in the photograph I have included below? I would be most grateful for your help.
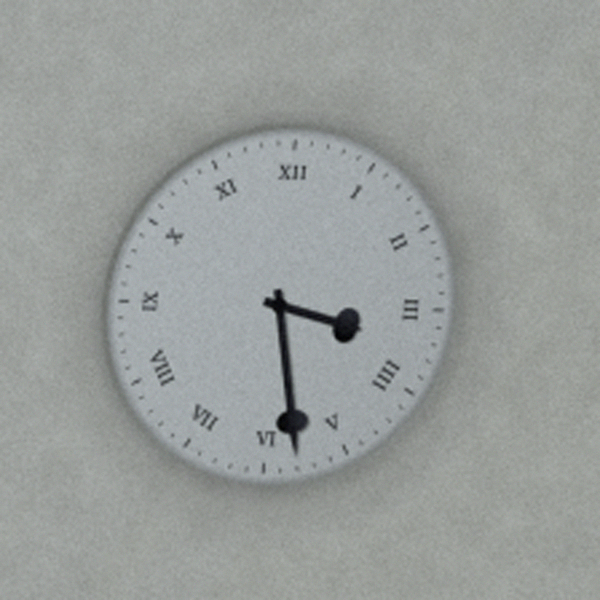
3:28
